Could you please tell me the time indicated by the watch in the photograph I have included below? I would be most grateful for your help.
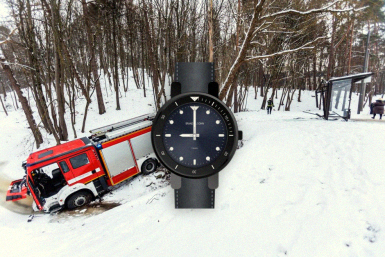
9:00
